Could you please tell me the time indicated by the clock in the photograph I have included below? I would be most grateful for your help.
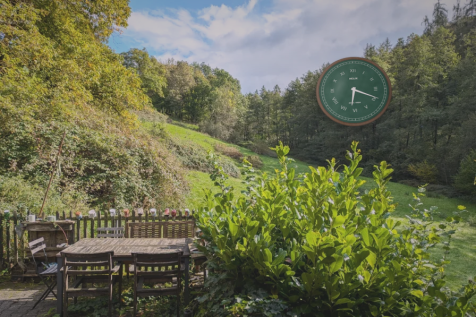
6:19
